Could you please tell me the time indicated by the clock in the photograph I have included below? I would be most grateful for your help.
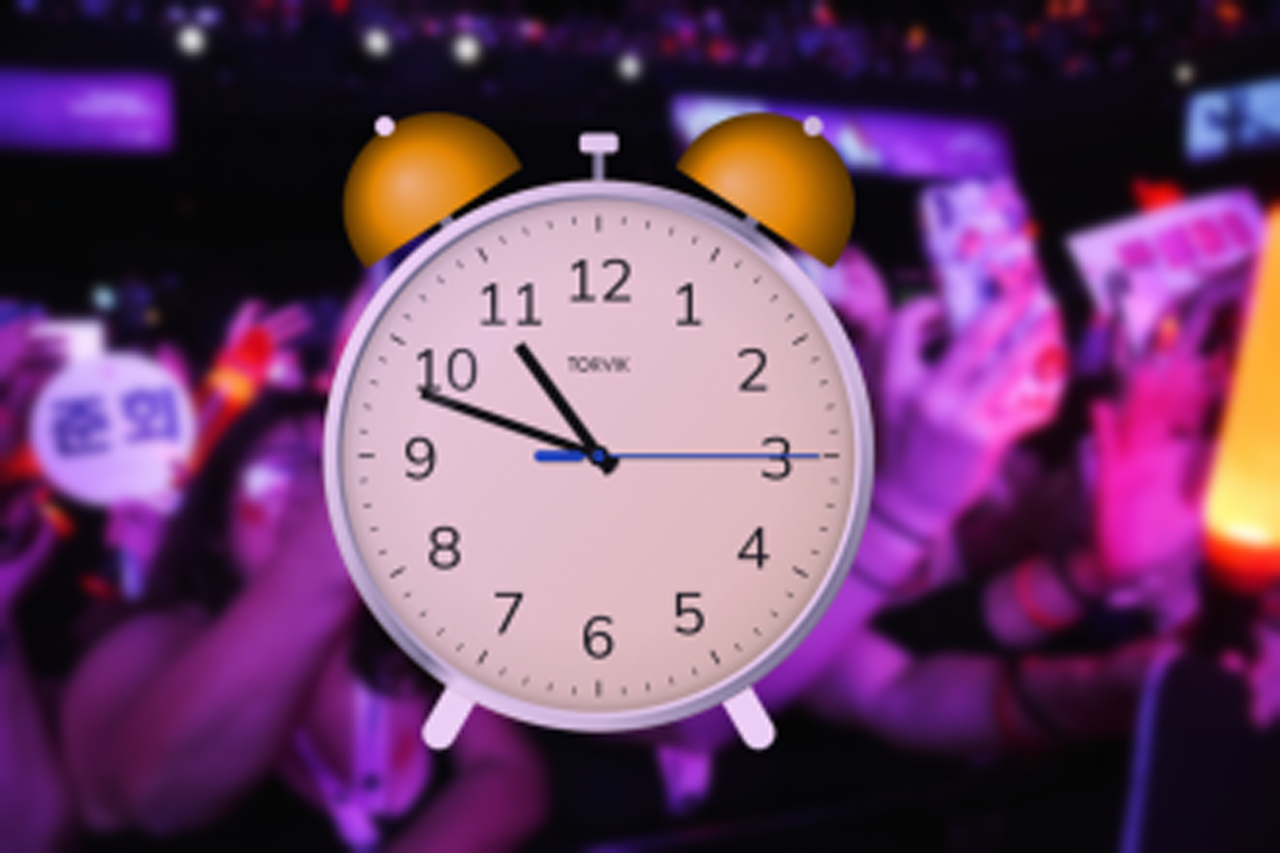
10:48:15
